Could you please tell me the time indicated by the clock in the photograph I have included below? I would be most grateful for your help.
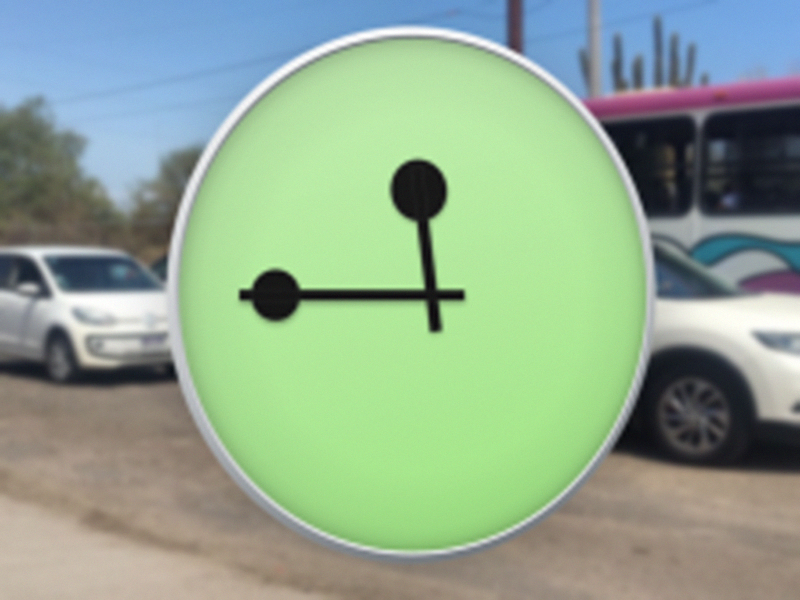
11:45
